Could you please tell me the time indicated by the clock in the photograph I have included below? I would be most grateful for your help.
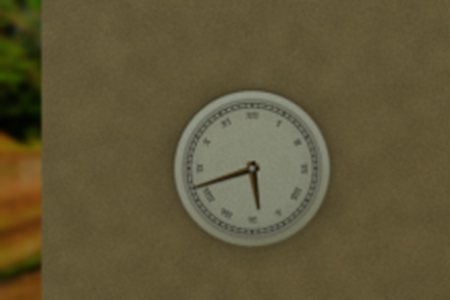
5:42
